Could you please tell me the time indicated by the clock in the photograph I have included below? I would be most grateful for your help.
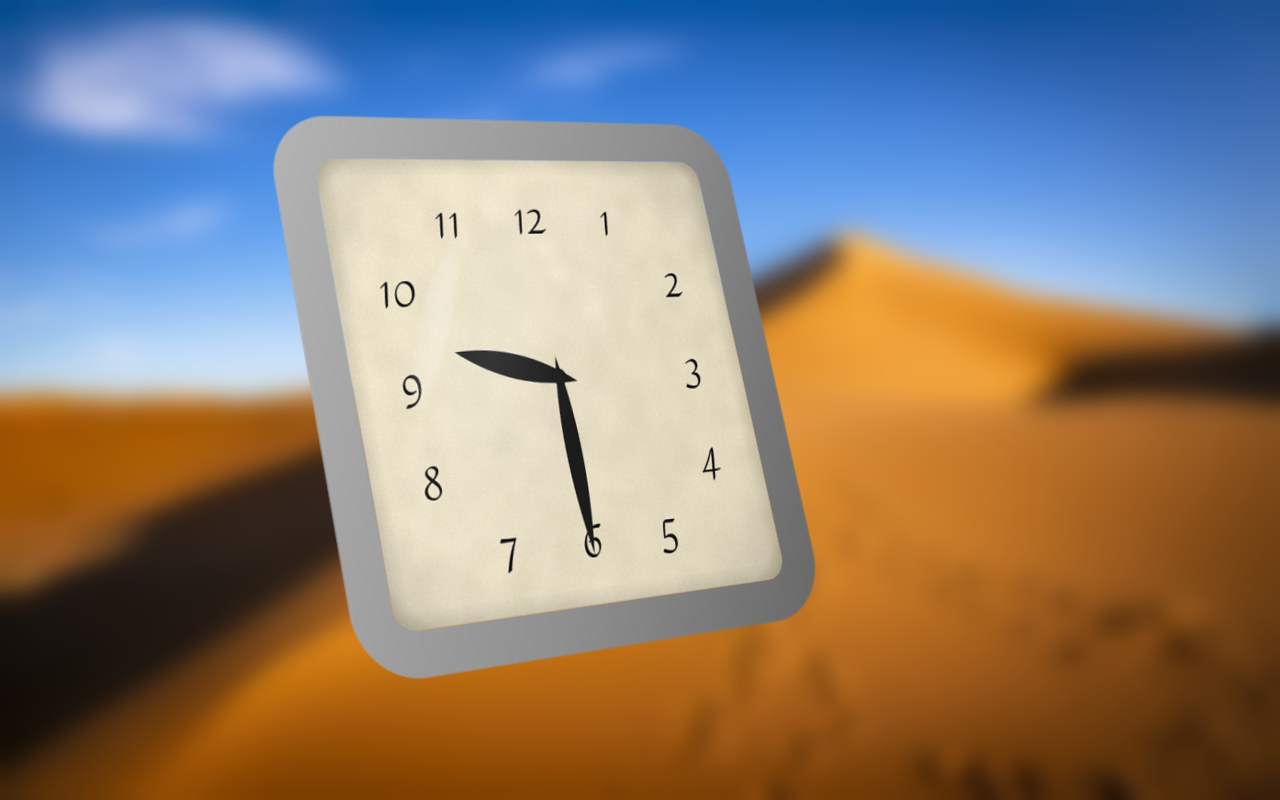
9:30
